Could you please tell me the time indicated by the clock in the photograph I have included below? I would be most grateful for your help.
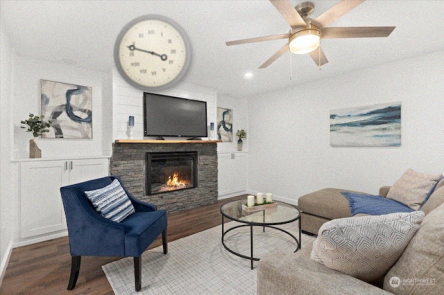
3:48
